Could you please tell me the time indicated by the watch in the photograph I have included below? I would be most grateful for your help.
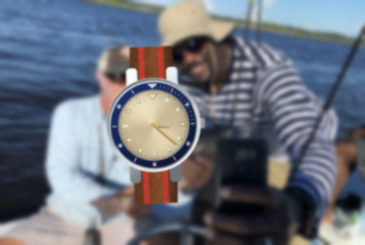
3:22
